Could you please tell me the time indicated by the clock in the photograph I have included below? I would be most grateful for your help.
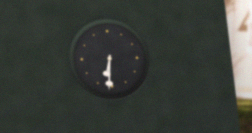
6:31
